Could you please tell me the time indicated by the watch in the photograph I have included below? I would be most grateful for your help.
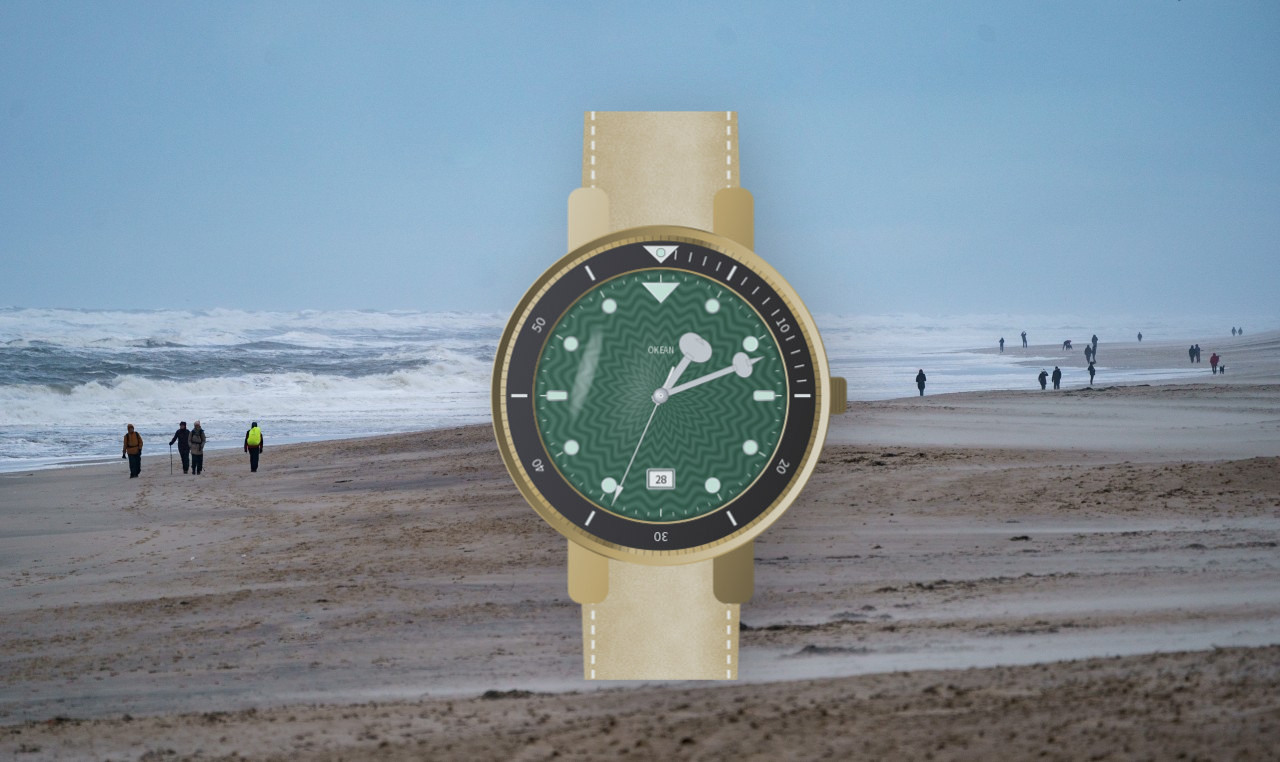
1:11:34
